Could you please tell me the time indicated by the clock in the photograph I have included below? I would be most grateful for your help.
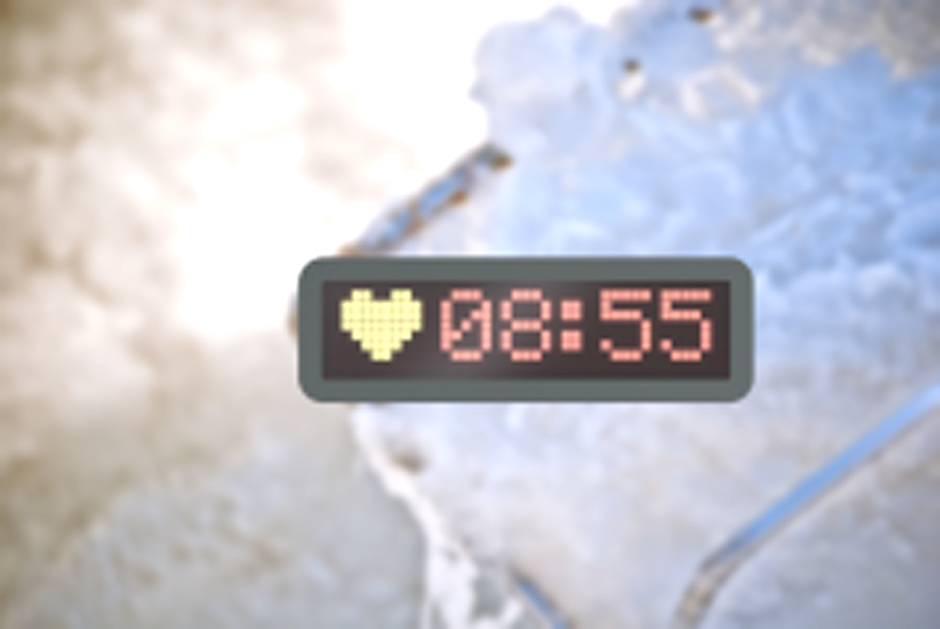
8:55
